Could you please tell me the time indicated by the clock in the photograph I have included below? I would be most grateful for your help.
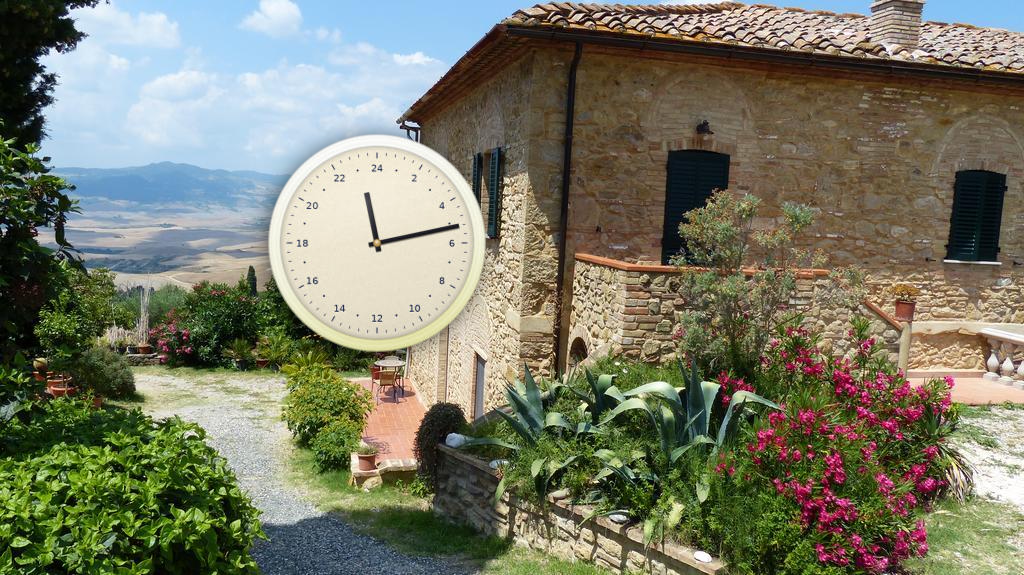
23:13
